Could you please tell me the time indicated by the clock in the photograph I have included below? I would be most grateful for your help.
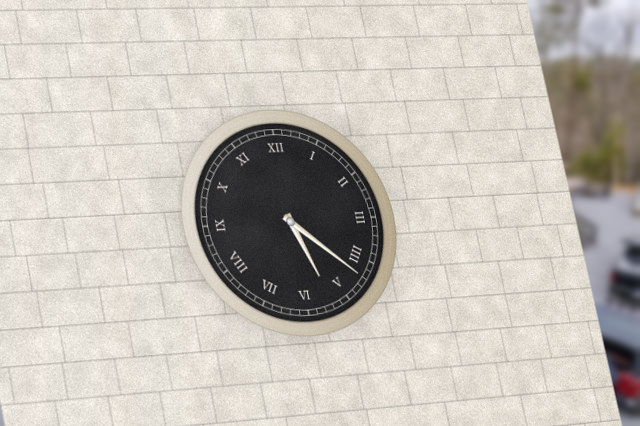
5:22
